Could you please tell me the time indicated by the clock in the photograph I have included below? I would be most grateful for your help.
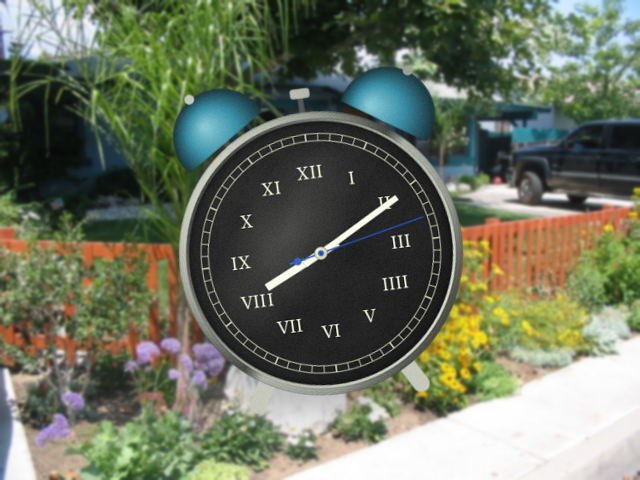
8:10:13
